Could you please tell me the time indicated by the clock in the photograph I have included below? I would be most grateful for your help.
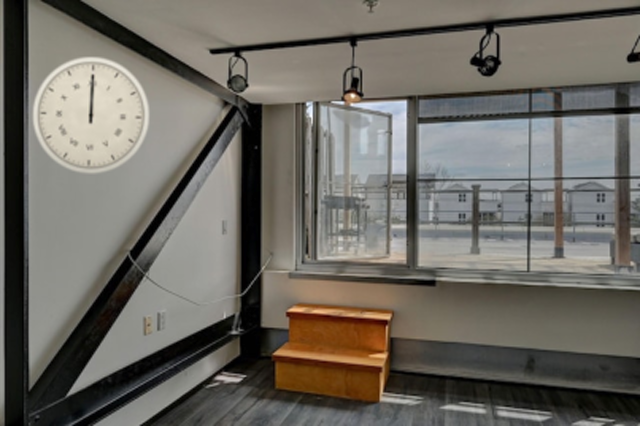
12:00
